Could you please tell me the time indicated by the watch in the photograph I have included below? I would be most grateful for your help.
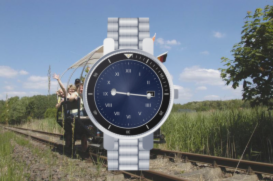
9:16
